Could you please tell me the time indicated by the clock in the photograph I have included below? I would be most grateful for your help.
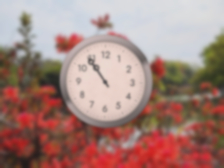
10:54
